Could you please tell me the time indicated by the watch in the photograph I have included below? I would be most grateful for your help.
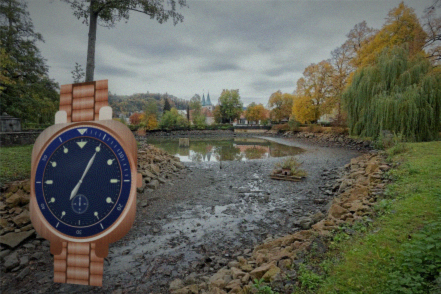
7:05
